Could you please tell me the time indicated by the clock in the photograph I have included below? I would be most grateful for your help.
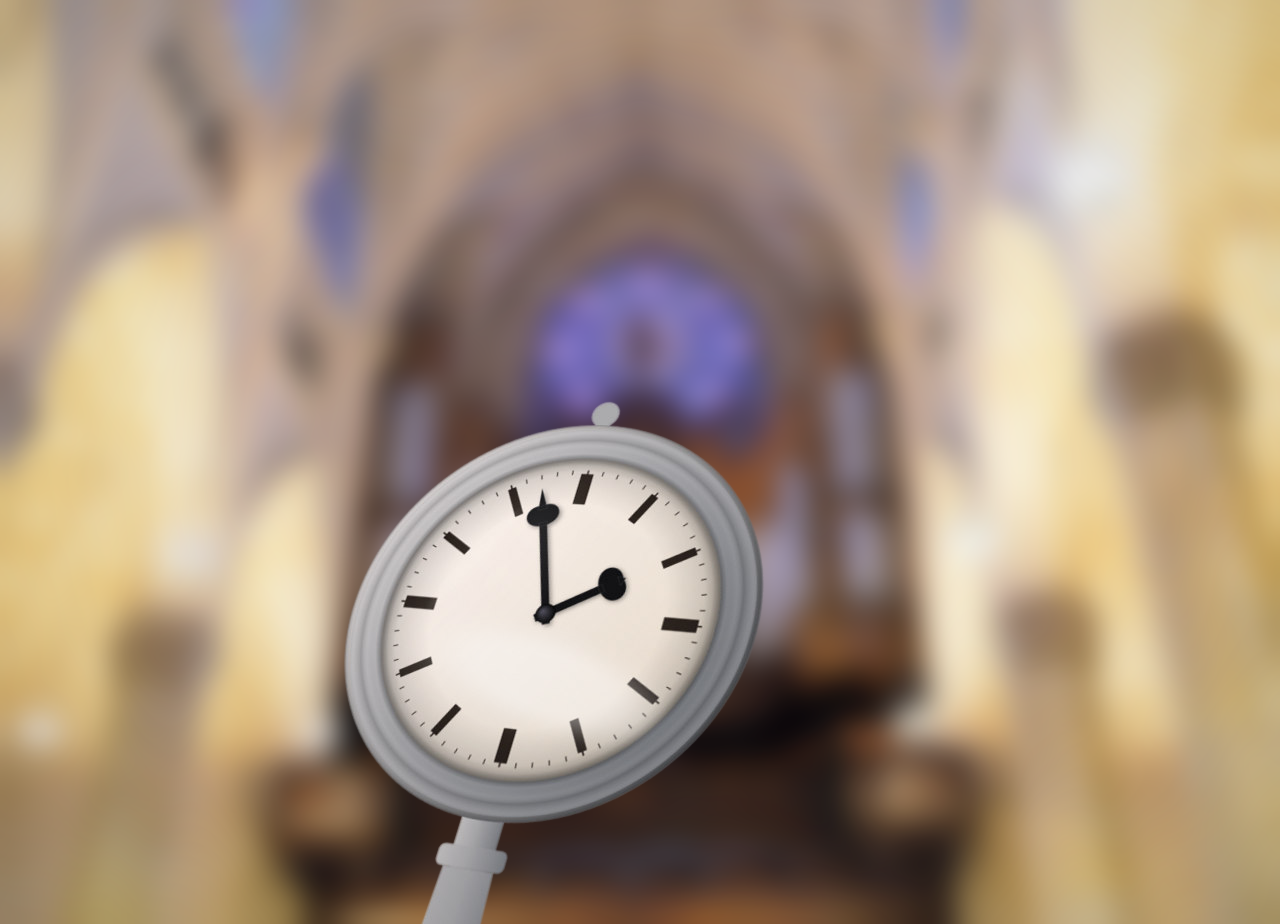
1:57
